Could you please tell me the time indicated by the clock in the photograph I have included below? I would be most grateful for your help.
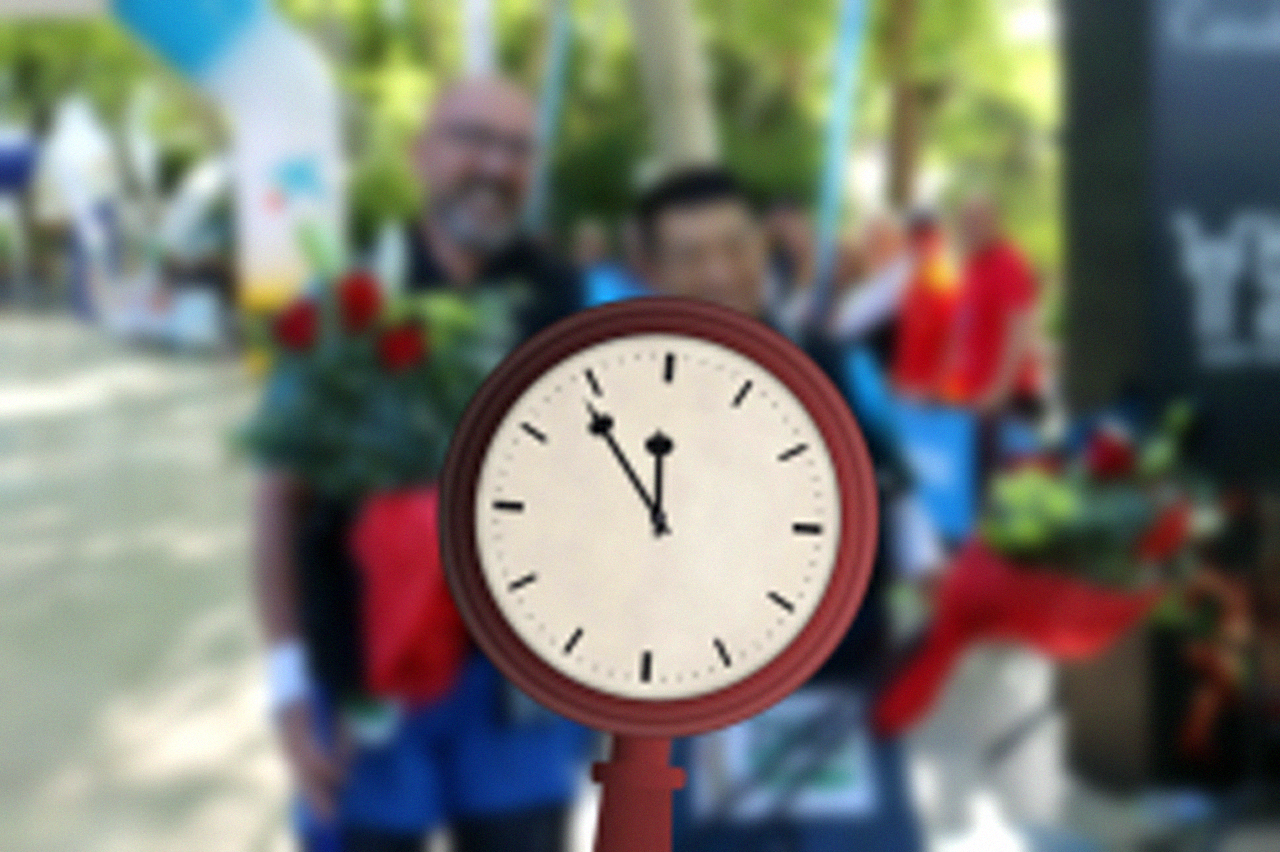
11:54
